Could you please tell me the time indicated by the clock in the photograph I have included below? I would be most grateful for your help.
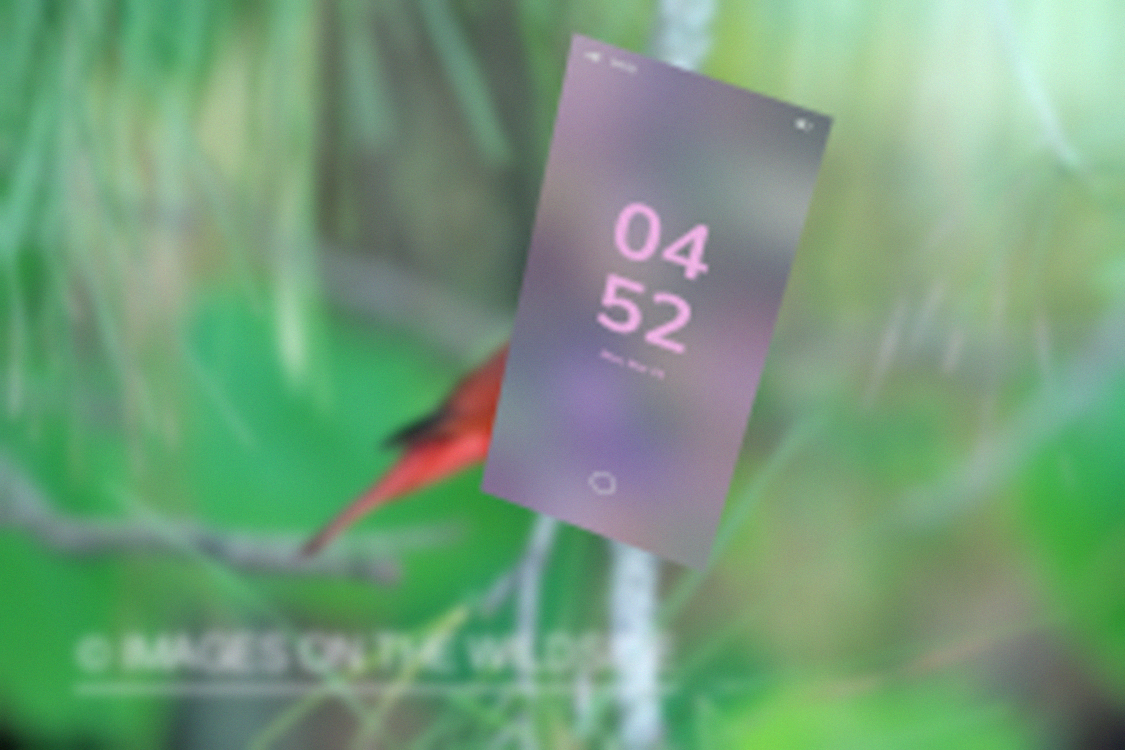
4:52
